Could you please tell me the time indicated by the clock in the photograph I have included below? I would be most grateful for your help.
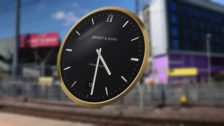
4:29
